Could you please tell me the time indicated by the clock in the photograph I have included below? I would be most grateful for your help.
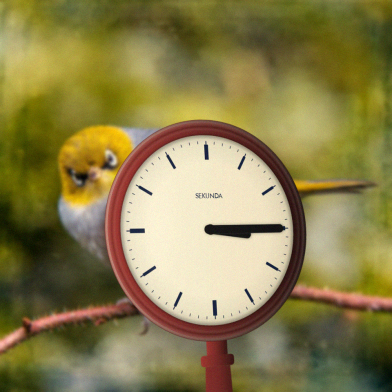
3:15
